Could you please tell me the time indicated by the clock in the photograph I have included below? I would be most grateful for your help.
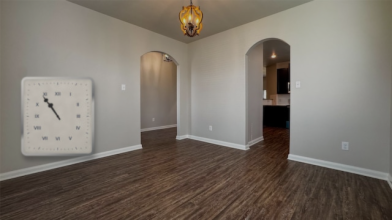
10:54
